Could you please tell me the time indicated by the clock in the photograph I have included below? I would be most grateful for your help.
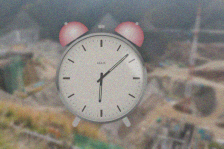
6:08
